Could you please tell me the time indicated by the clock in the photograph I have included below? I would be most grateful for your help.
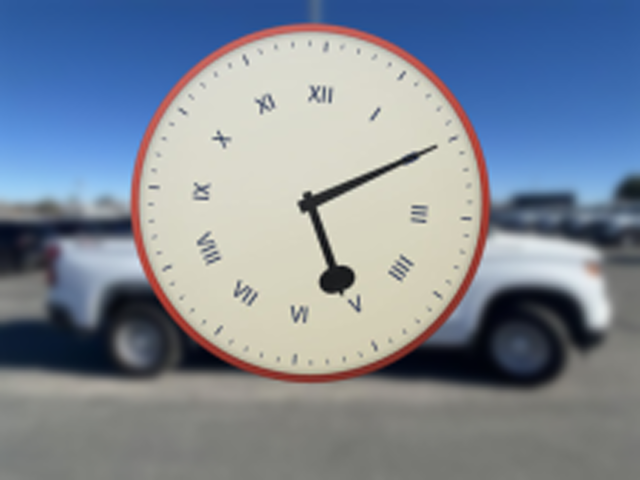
5:10
